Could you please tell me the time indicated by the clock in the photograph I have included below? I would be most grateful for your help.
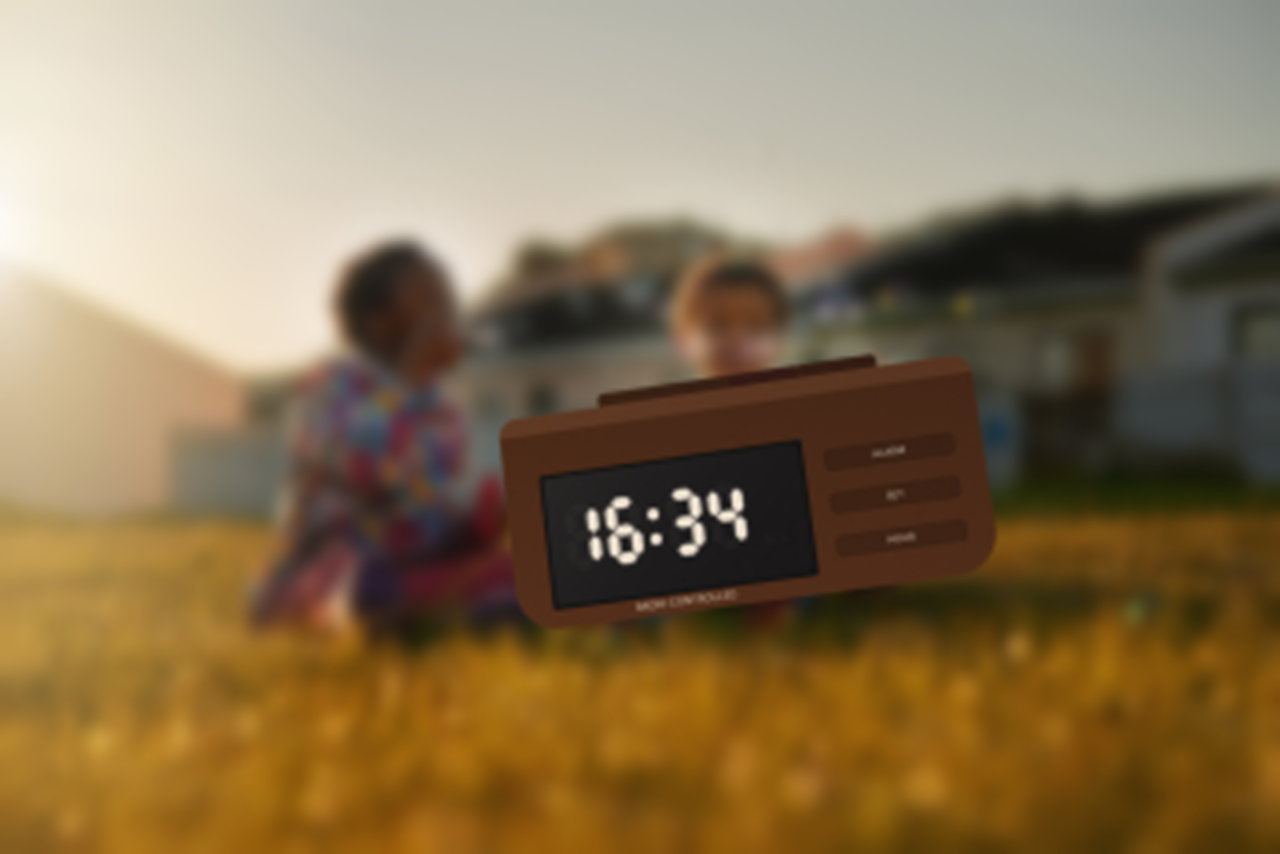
16:34
